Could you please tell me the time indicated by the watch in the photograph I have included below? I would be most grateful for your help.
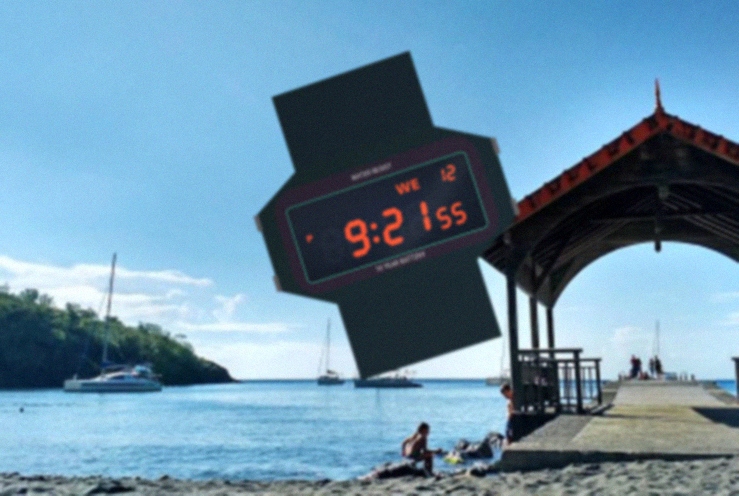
9:21:55
